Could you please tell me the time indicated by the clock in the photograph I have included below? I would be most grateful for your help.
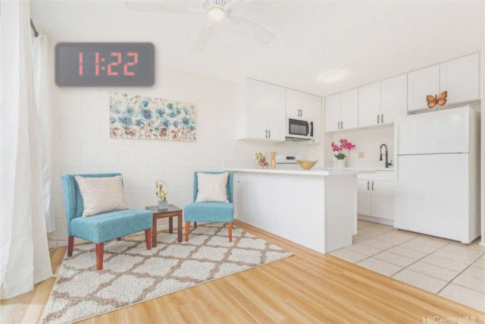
11:22
